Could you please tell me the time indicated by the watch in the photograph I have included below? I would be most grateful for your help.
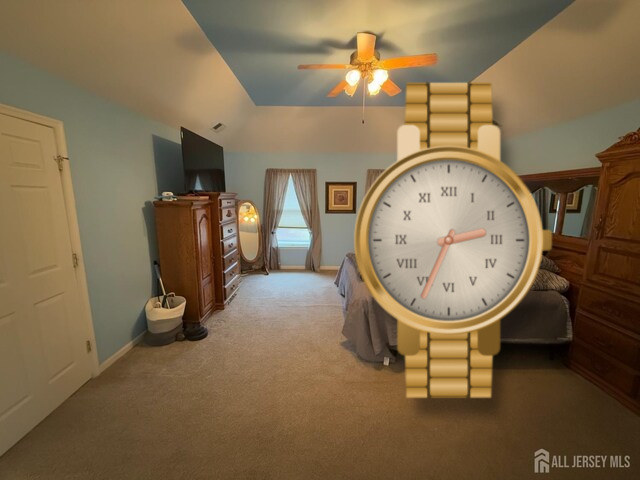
2:34
